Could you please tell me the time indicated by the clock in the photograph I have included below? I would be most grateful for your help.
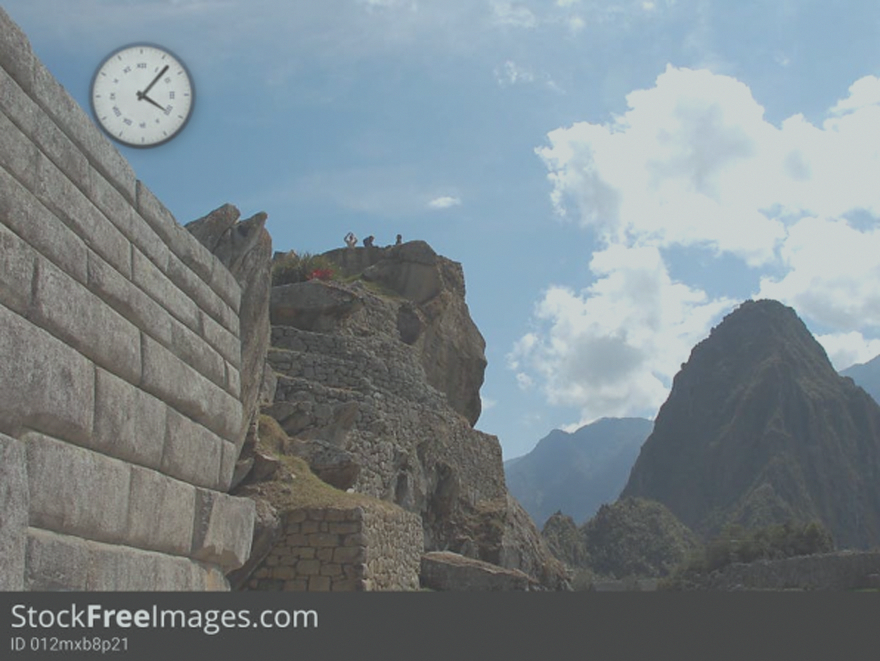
4:07
